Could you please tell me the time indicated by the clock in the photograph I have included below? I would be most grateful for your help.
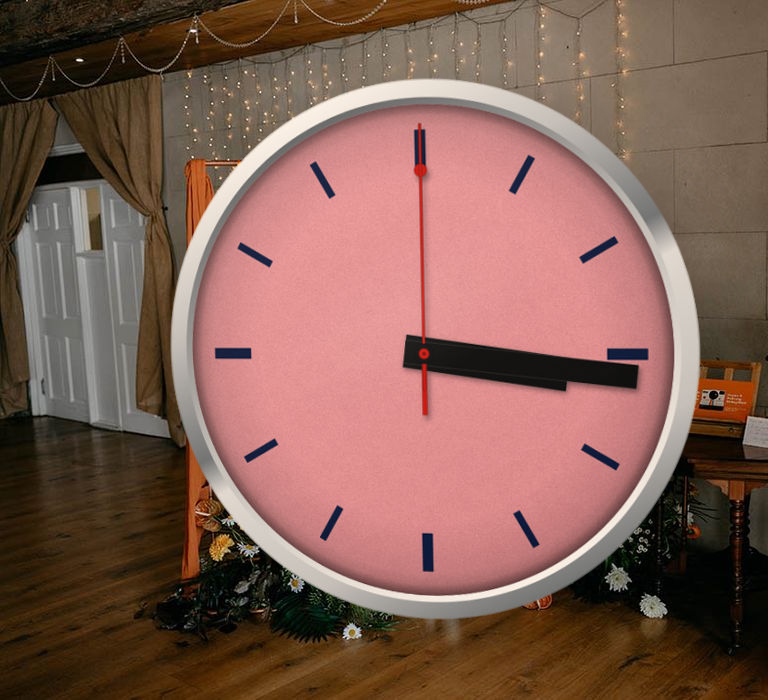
3:16:00
